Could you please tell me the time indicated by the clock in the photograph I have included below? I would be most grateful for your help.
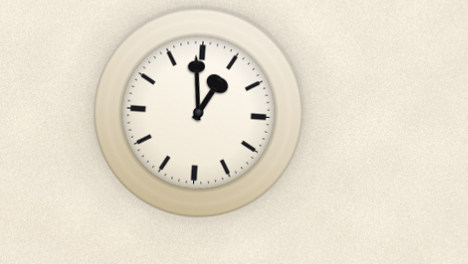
12:59
